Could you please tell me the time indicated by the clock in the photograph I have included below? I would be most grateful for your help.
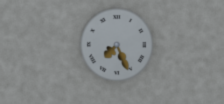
7:26
